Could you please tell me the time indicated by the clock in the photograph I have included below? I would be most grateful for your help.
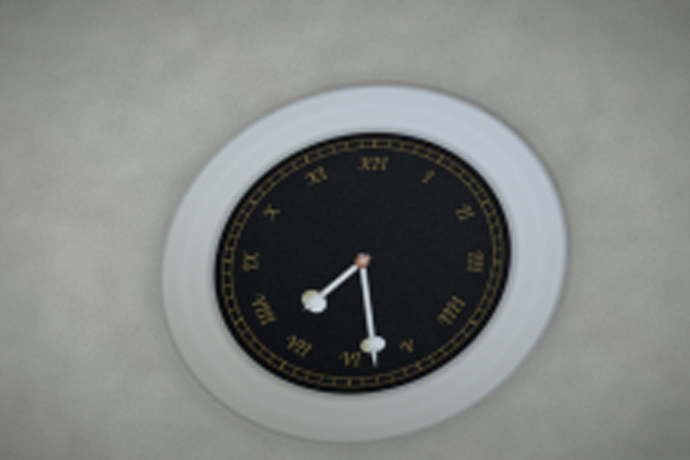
7:28
